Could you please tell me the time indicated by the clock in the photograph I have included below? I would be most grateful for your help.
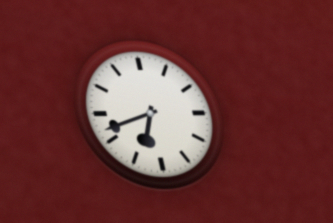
6:42
